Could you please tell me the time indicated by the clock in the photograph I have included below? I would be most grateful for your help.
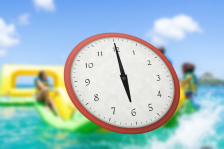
6:00
